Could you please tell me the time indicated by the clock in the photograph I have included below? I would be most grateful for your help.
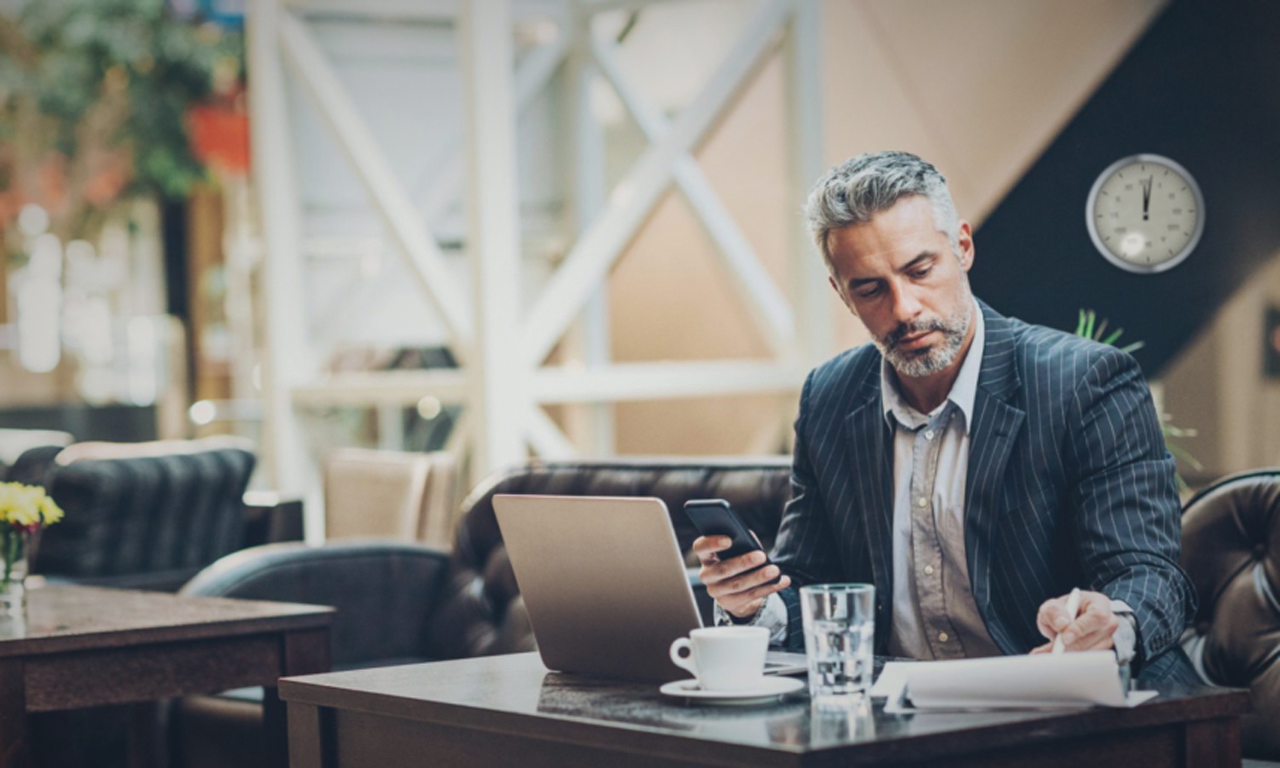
12:02
